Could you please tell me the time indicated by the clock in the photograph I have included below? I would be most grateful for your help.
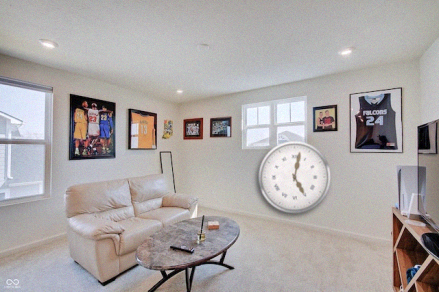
5:02
